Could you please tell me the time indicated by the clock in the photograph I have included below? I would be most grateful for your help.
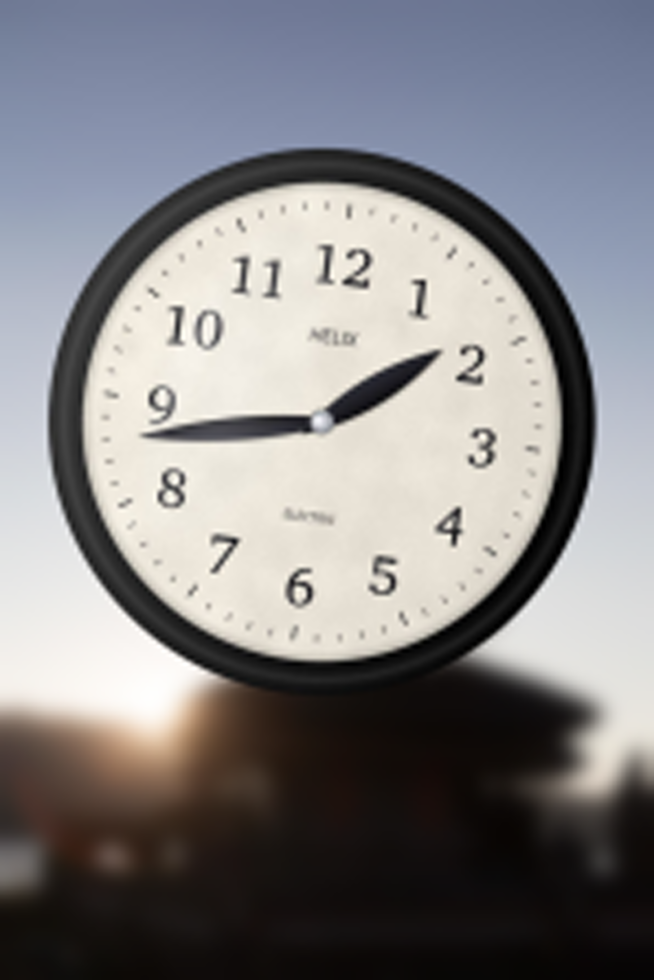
1:43
